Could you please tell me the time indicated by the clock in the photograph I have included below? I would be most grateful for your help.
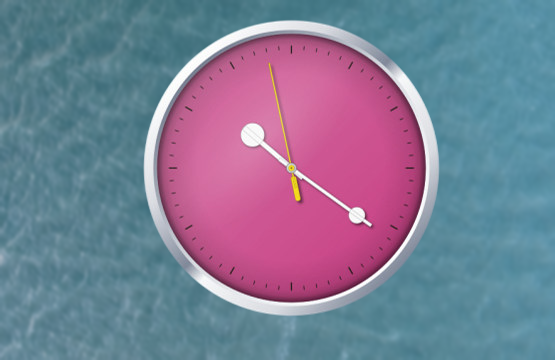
10:20:58
